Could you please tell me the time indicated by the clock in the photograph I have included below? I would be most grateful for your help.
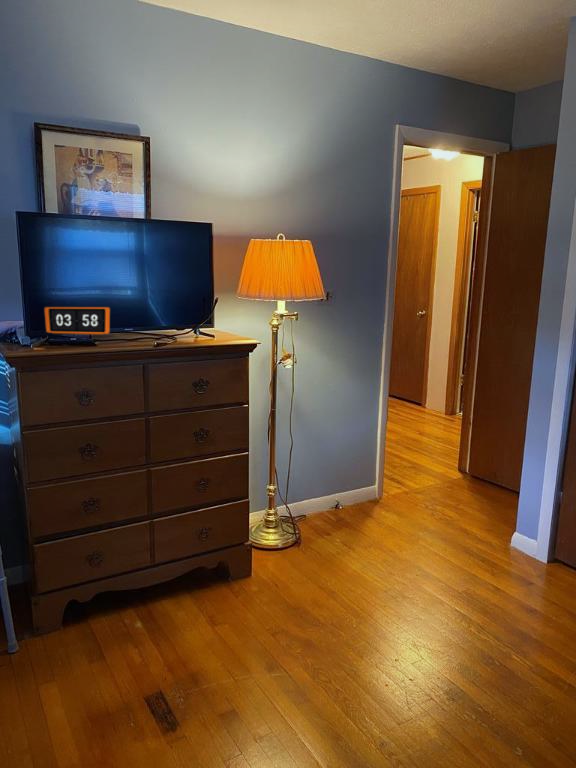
3:58
